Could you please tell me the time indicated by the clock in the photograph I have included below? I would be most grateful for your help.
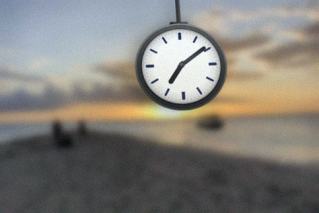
7:09
